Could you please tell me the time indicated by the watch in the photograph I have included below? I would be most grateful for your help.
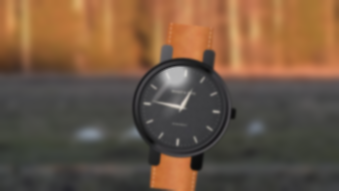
12:46
